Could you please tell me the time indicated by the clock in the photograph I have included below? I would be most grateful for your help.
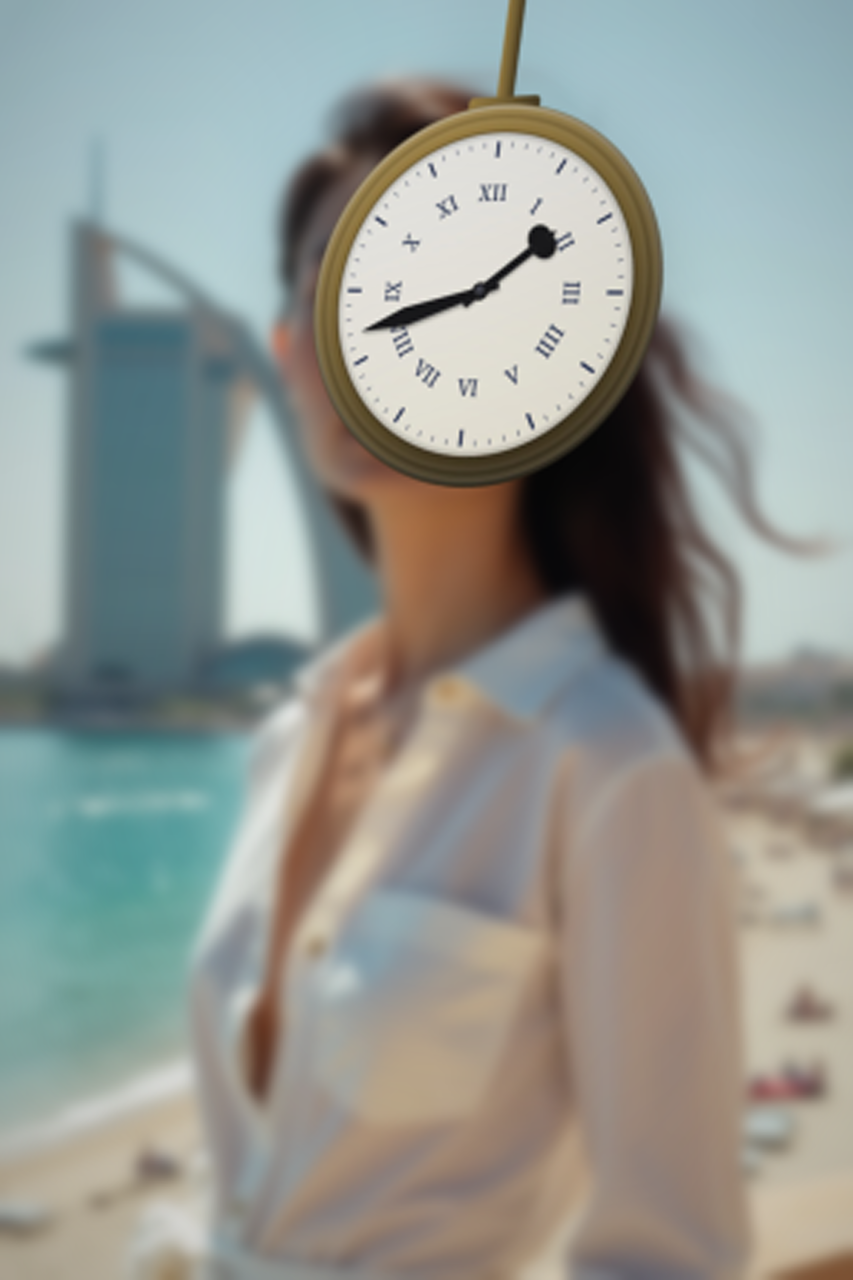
1:42
